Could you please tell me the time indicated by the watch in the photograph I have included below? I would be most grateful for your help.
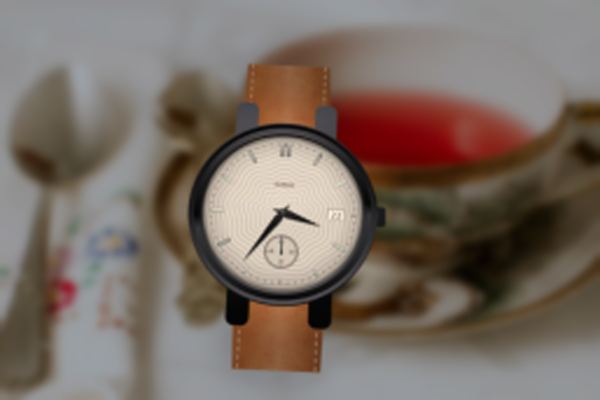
3:36
